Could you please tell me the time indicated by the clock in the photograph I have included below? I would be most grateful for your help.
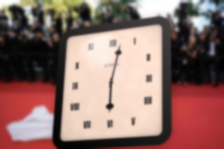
6:02
